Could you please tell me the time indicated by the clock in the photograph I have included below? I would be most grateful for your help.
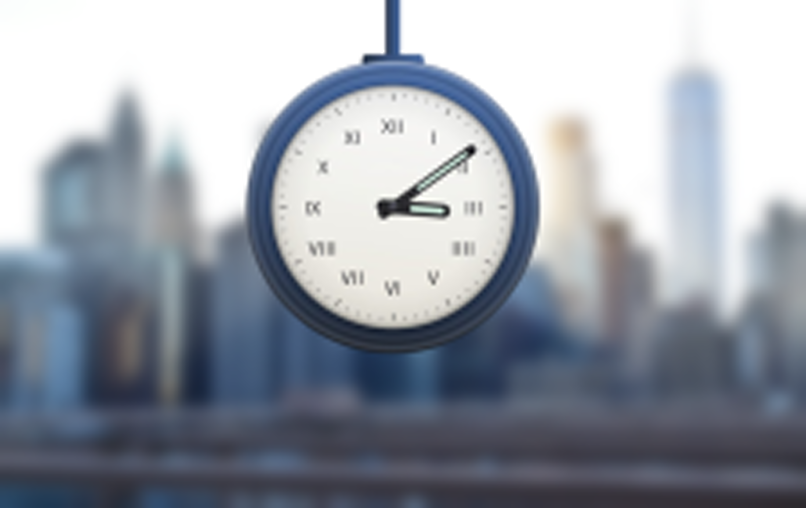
3:09
